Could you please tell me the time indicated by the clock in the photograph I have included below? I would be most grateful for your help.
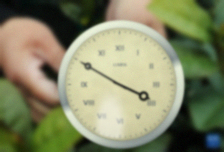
3:50
